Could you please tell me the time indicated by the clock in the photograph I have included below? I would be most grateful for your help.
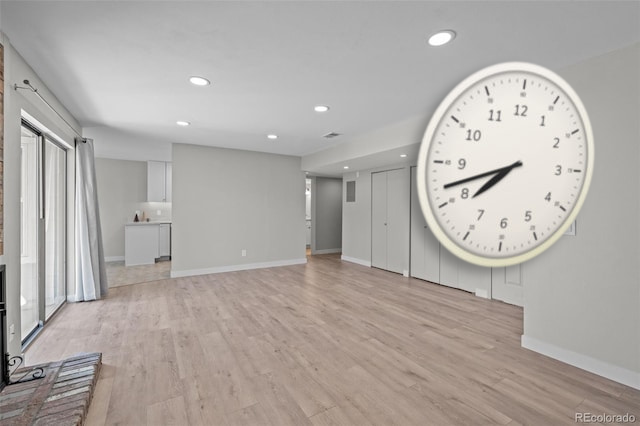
7:42
